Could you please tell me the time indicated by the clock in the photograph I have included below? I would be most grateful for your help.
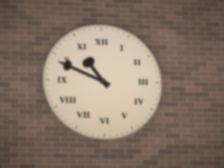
10:49
